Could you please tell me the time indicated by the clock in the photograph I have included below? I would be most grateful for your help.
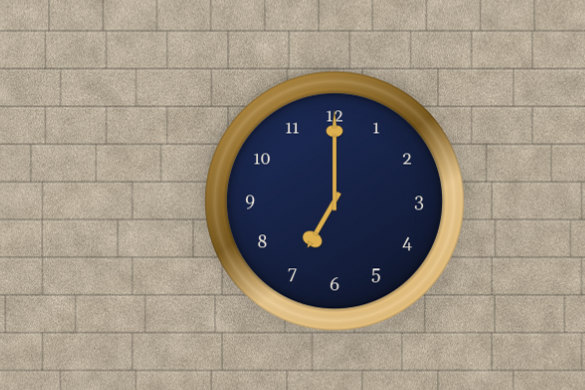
7:00
